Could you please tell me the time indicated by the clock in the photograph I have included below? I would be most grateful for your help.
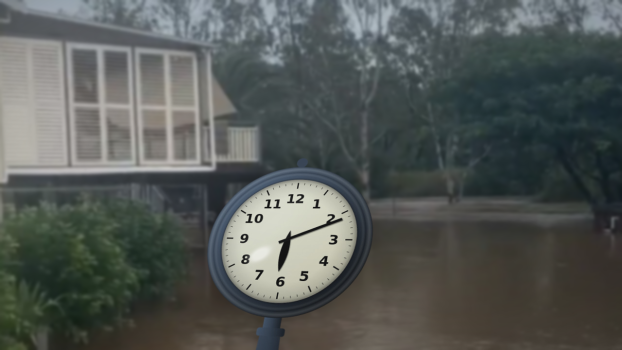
6:11
